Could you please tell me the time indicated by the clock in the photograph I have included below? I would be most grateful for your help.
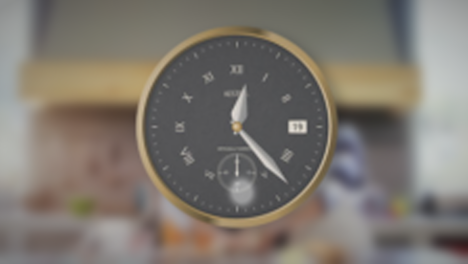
12:23
